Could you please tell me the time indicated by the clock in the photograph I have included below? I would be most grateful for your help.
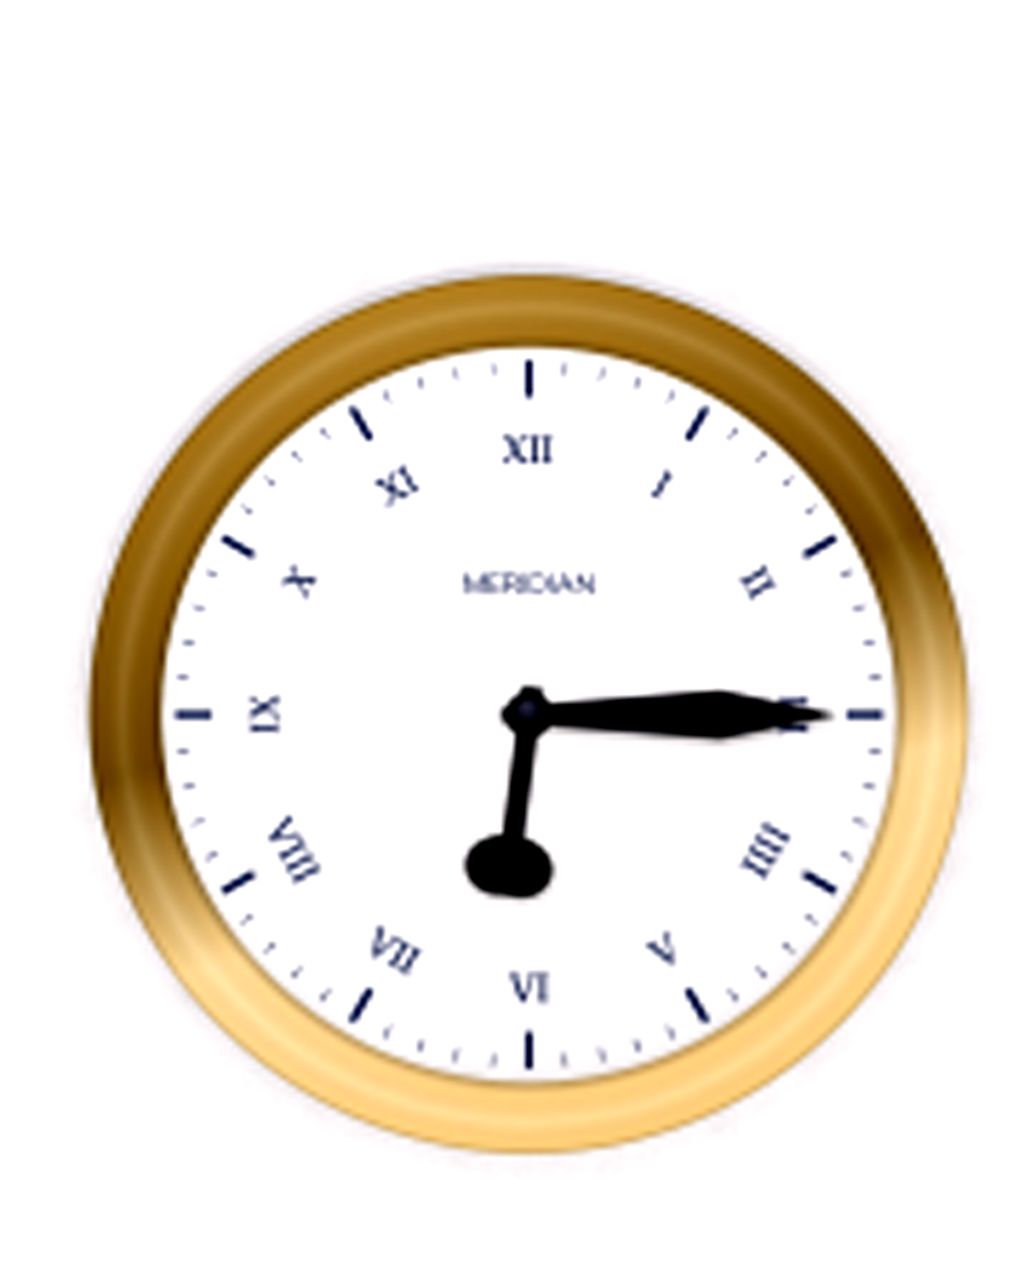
6:15
